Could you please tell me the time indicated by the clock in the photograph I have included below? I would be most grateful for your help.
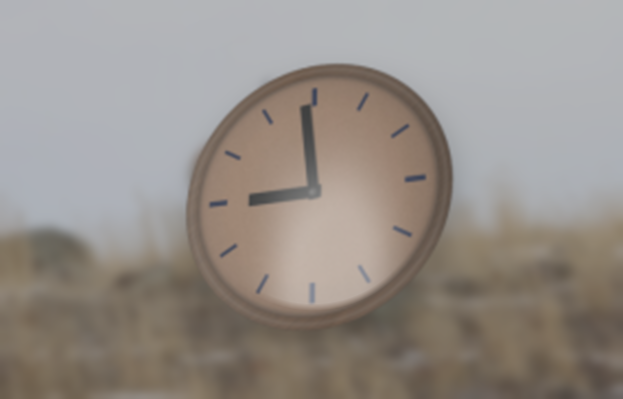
8:59
